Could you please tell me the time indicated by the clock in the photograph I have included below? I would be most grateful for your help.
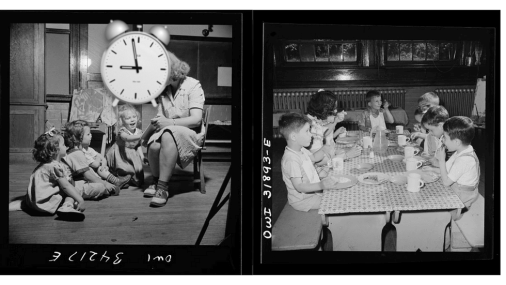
8:58
